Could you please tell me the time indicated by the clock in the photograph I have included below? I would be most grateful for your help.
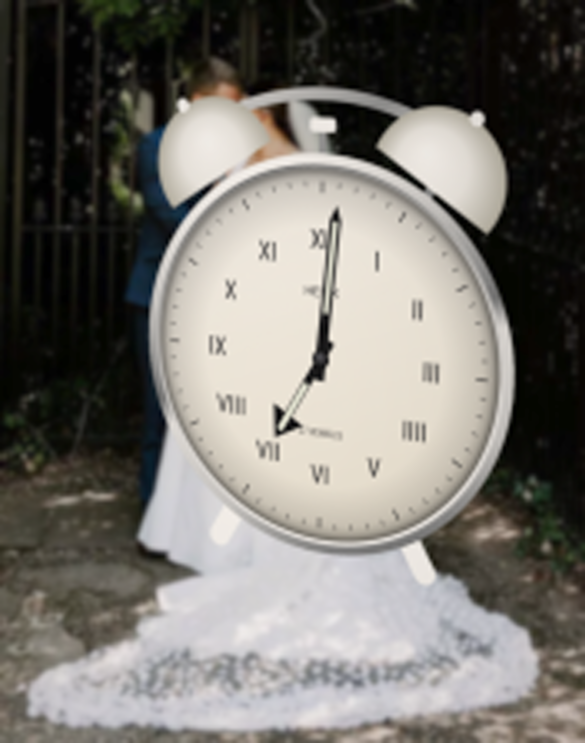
7:01
